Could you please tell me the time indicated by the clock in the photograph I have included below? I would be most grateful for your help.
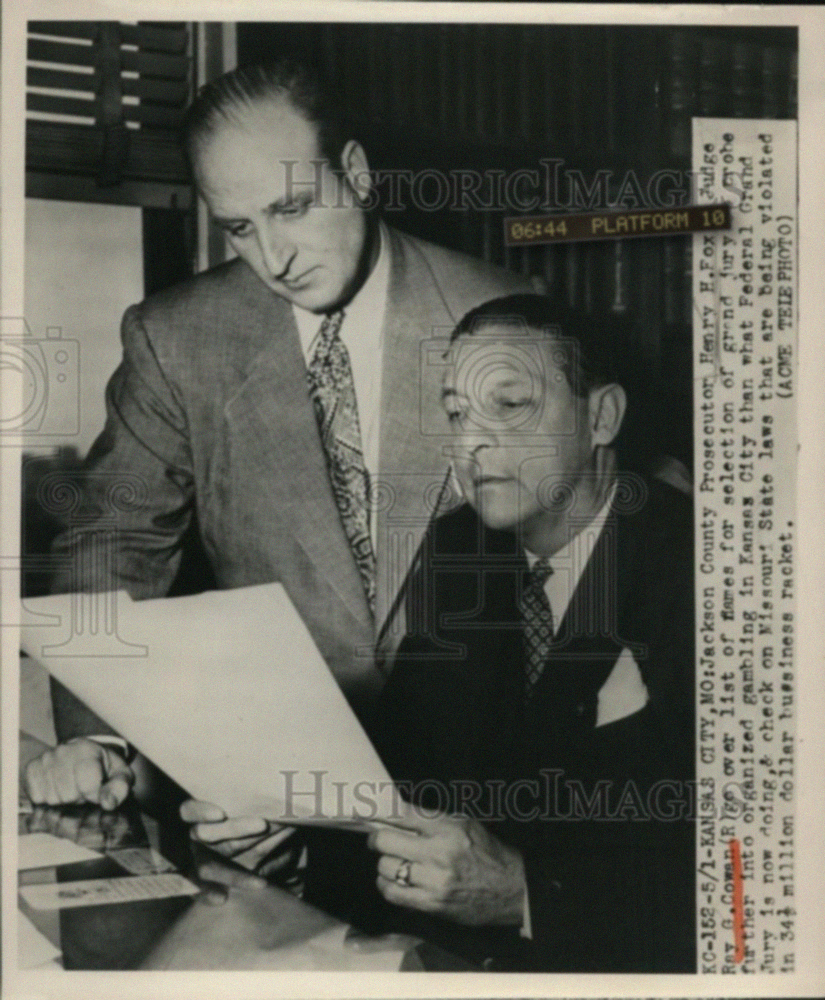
6:44
